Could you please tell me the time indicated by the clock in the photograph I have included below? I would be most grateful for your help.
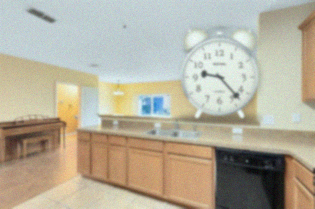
9:23
